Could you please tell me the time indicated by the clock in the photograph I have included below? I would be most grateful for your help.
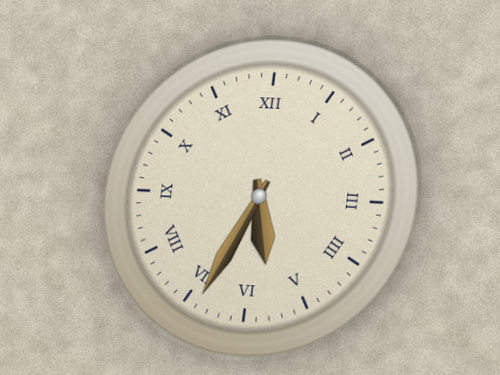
5:34
